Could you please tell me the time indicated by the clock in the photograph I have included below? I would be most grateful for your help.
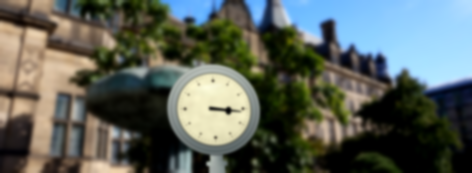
3:16
